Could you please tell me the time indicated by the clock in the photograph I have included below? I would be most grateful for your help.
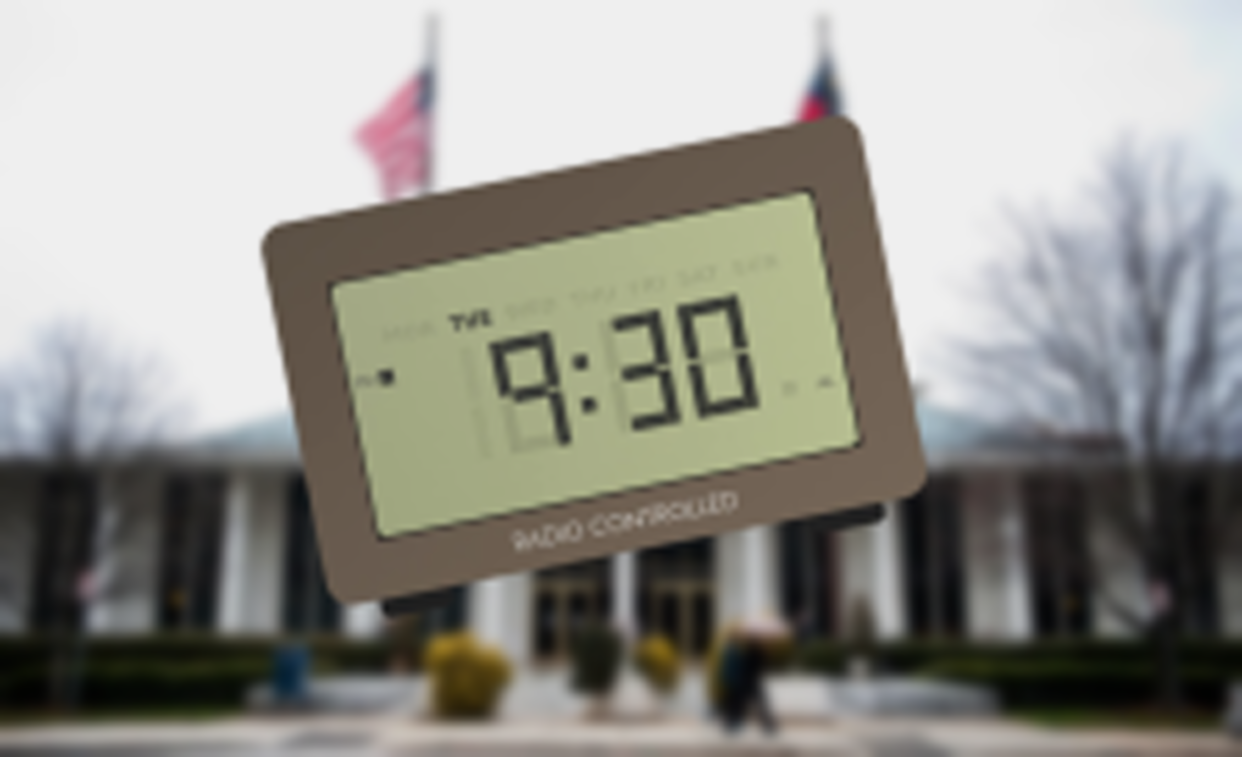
9:30
